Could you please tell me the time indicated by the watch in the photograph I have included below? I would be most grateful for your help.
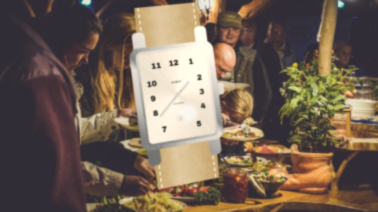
1:38
